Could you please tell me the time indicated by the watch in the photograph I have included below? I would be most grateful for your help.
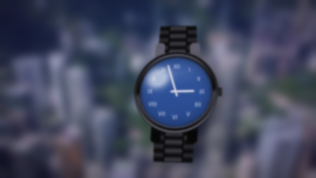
2:57
